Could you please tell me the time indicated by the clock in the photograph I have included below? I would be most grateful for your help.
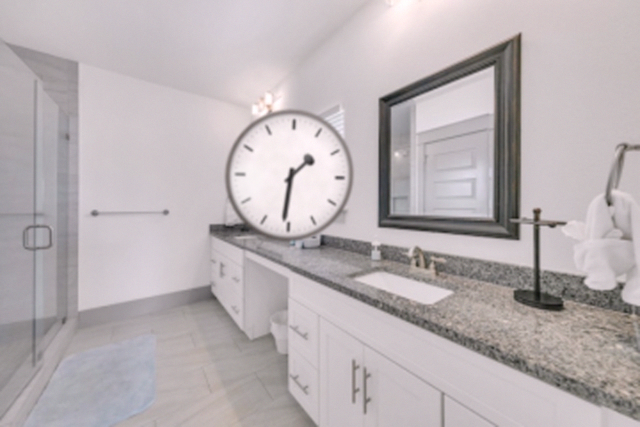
1:31
